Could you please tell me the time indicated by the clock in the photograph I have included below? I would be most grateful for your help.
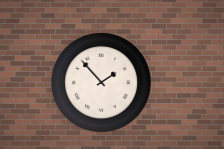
1:53
